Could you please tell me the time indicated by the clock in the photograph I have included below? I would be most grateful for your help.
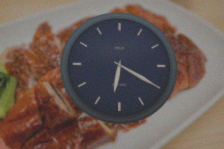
6:20
